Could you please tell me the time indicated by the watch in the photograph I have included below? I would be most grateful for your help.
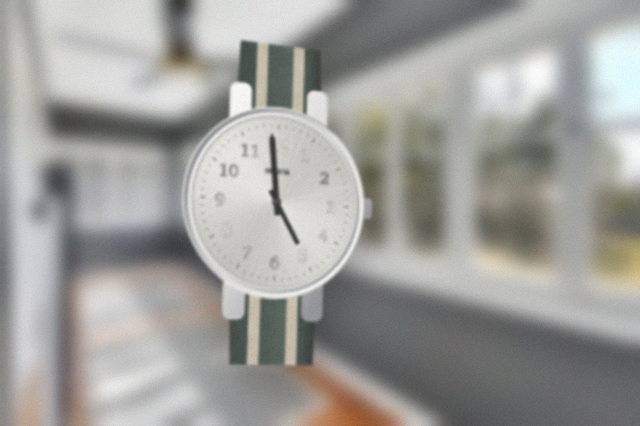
4:59
